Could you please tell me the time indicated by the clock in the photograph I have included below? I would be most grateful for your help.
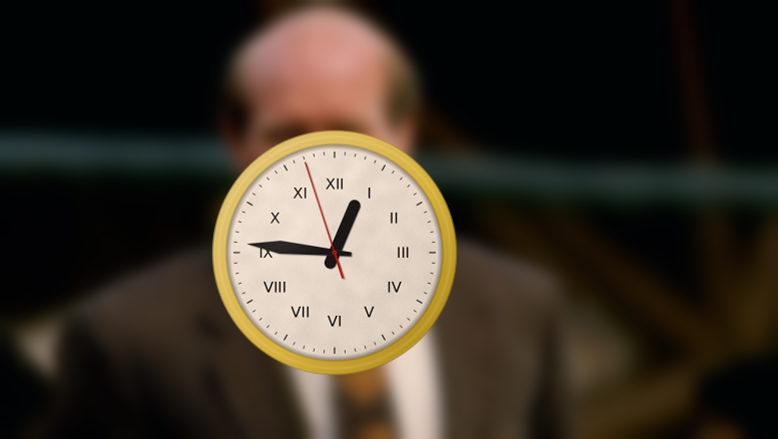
12:45:57
